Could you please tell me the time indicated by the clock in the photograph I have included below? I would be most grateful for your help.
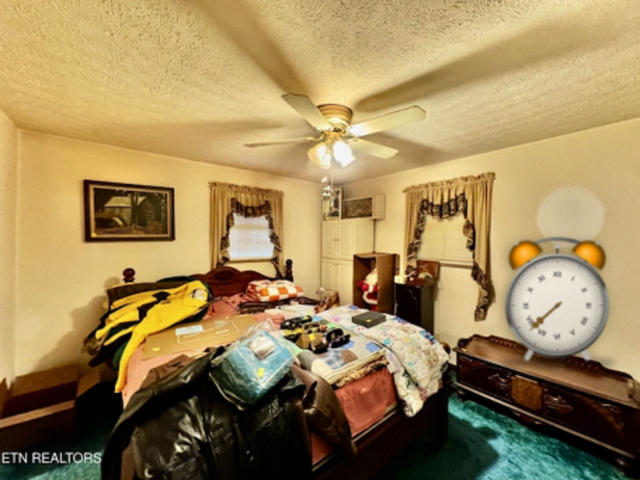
7:38
